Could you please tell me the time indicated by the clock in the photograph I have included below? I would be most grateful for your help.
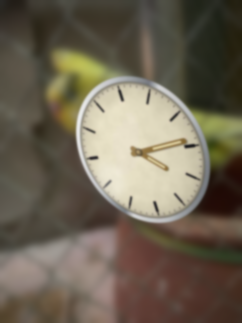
4:14
